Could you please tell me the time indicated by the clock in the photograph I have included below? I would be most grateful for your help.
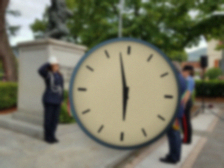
5:58
